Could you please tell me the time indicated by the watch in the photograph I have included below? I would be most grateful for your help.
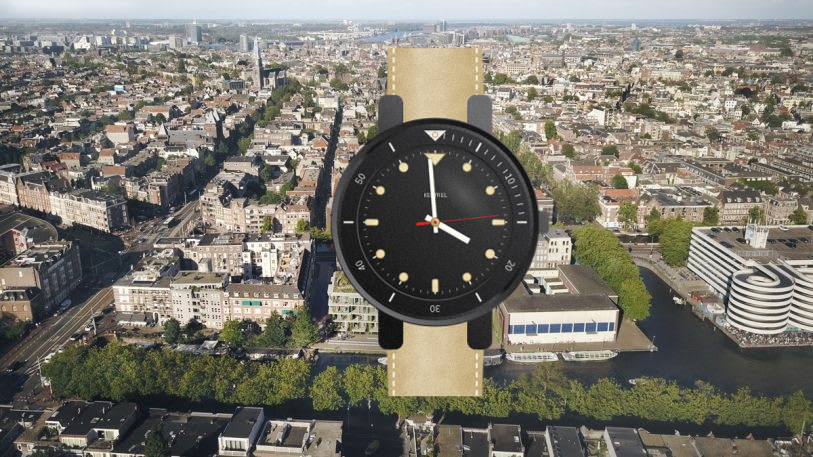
3:59:14
